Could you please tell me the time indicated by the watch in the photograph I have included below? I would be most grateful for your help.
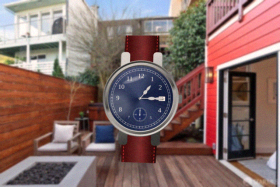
1:15
